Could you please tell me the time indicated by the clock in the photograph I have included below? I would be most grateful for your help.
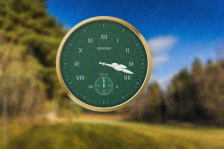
3:18
